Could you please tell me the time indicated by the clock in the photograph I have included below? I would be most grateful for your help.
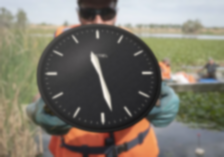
11:28
